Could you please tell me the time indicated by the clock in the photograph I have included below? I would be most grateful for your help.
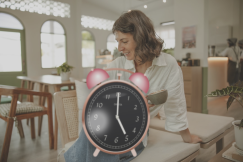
5:00
